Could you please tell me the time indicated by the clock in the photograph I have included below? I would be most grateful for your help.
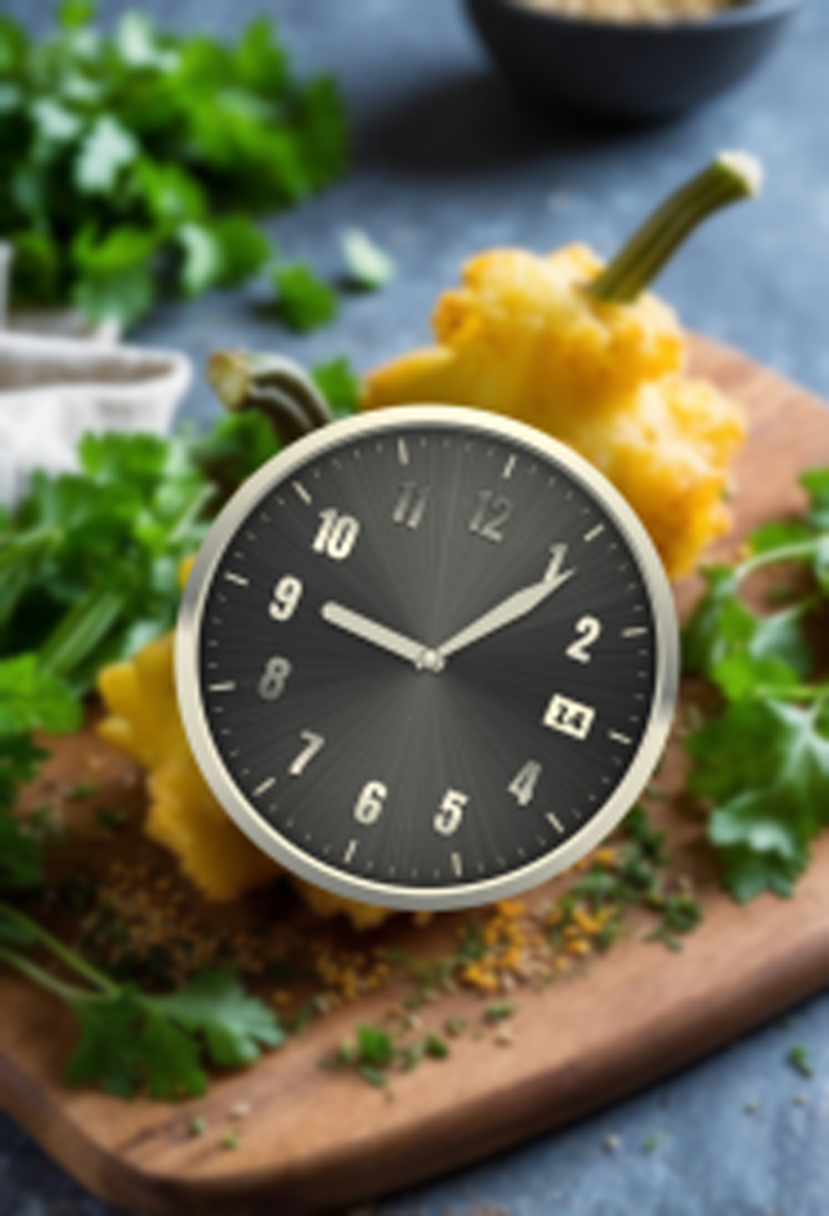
9:06
